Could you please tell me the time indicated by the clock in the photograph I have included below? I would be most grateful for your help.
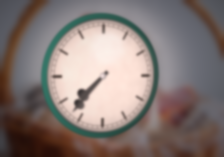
7:37
